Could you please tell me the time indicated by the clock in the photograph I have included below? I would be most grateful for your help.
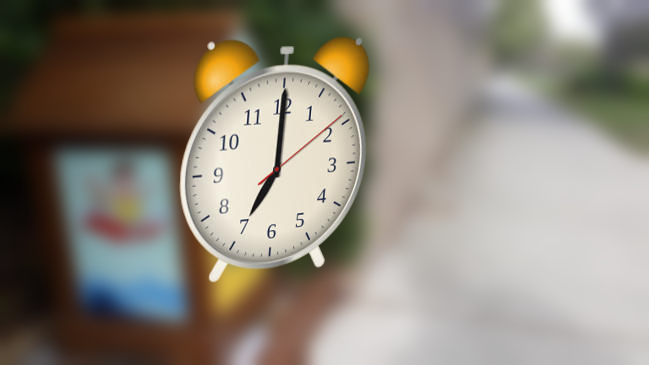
7:00:09
